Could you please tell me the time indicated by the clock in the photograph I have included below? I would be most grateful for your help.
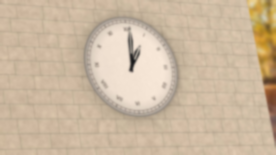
1:01
